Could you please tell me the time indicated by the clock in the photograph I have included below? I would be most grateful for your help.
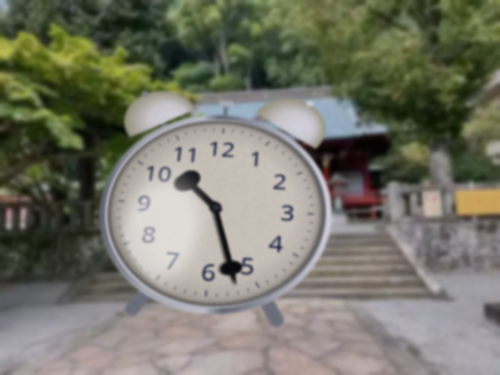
10:27
